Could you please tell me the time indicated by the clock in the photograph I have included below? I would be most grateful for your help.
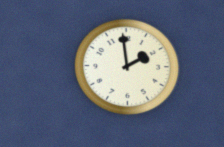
1:59
